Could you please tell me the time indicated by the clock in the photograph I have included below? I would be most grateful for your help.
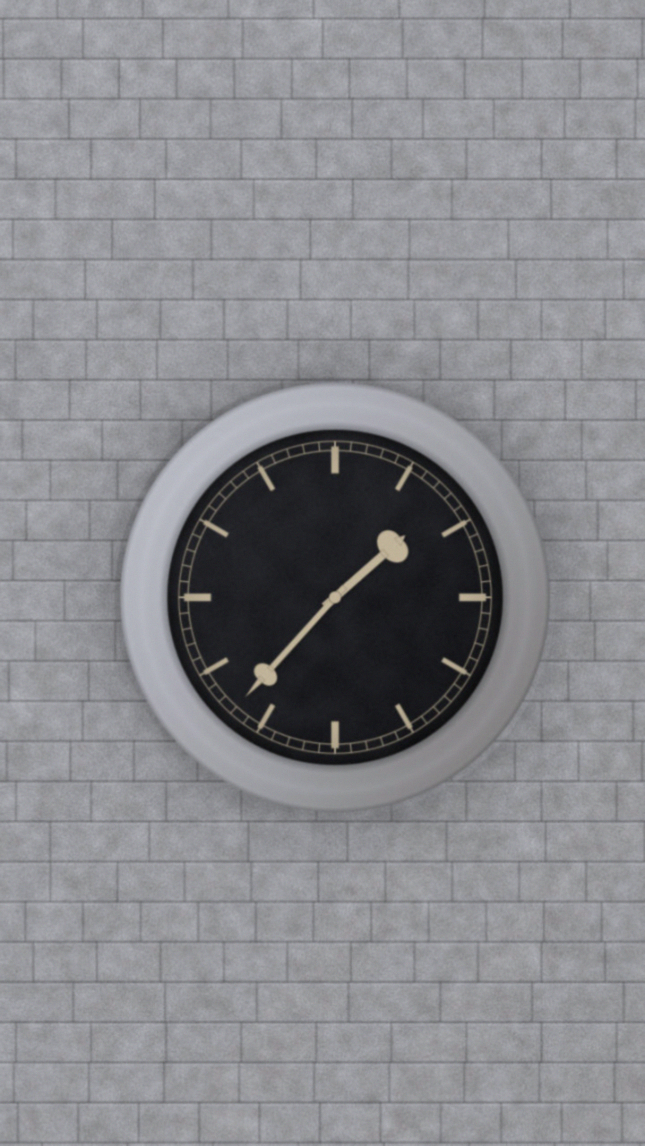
1:37
